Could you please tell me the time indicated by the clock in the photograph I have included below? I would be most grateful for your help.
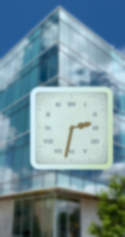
2:32
